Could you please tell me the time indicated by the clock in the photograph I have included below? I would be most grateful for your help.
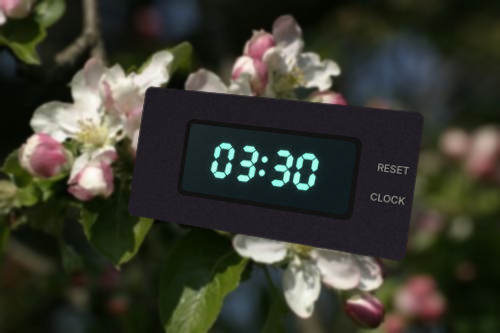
3:30
